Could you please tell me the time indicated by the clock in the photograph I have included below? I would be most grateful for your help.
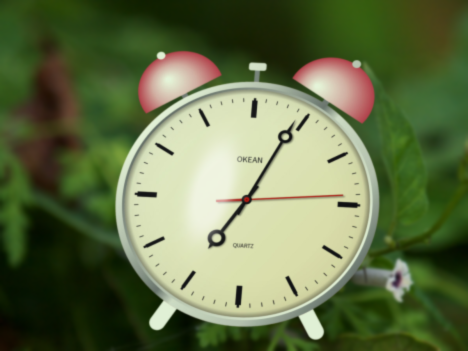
7:04:14
